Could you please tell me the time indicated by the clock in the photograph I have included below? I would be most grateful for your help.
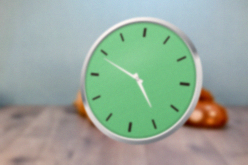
4:49
